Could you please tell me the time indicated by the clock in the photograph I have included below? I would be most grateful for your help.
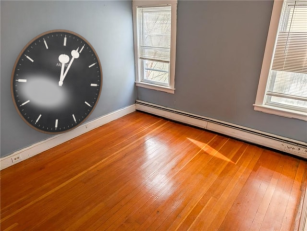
12:04
